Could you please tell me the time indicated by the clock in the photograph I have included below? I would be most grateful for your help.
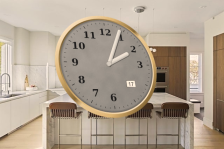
2:04
